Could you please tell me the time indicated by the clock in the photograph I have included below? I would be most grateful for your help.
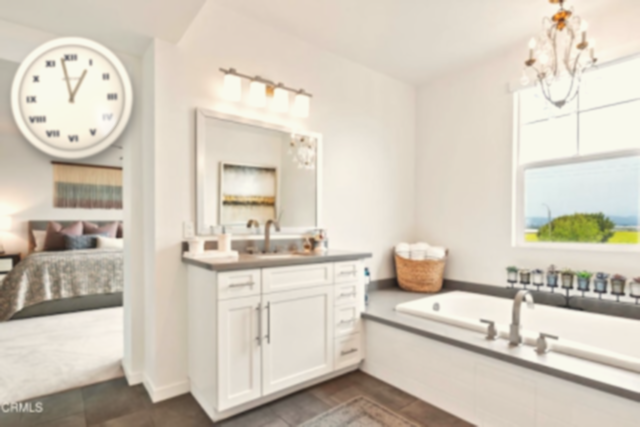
12:58
